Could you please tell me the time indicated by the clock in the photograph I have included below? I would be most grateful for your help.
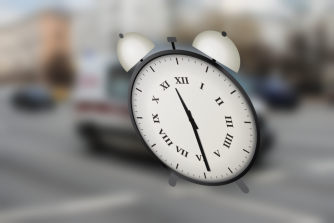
11:29
